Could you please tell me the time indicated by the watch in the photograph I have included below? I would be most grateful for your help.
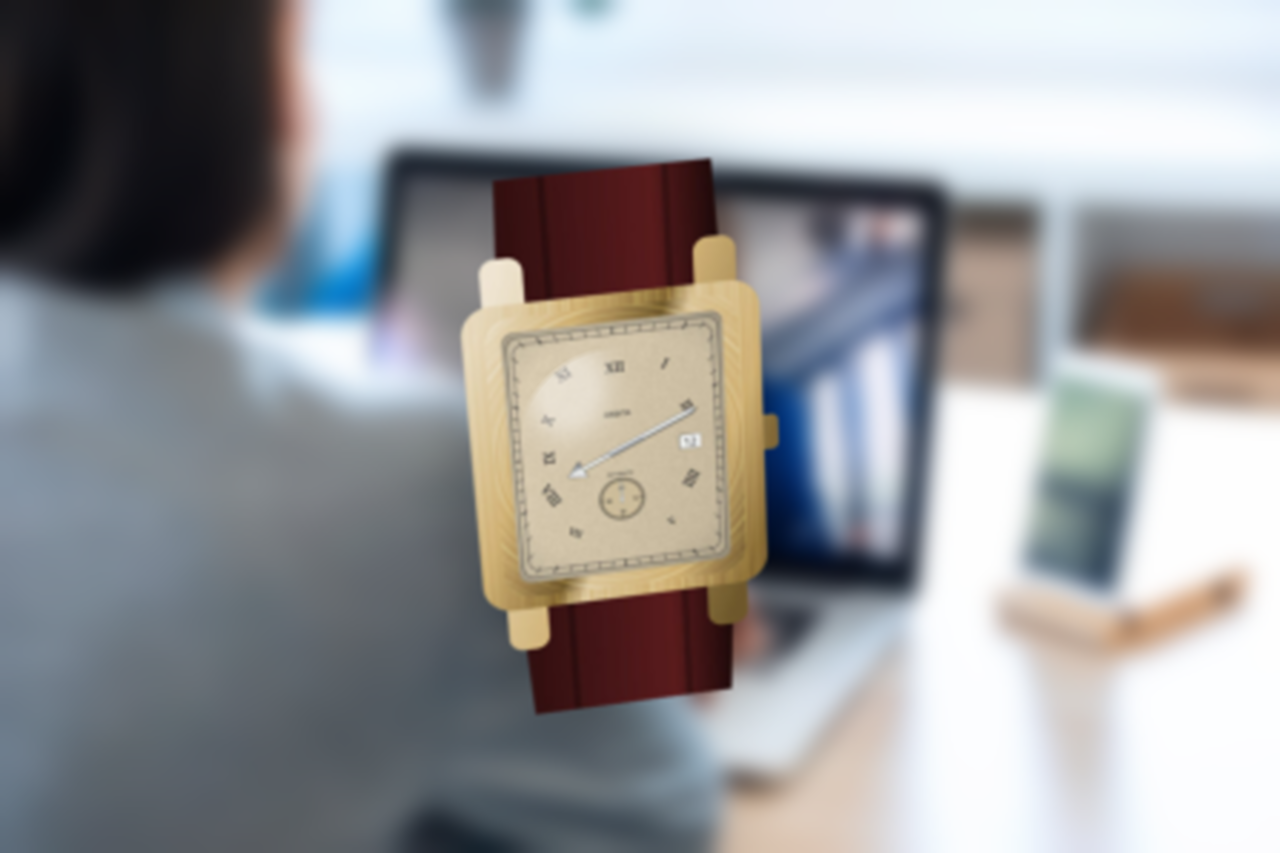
8:11
